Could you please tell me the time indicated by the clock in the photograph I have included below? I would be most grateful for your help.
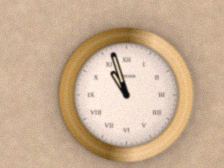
10:57
